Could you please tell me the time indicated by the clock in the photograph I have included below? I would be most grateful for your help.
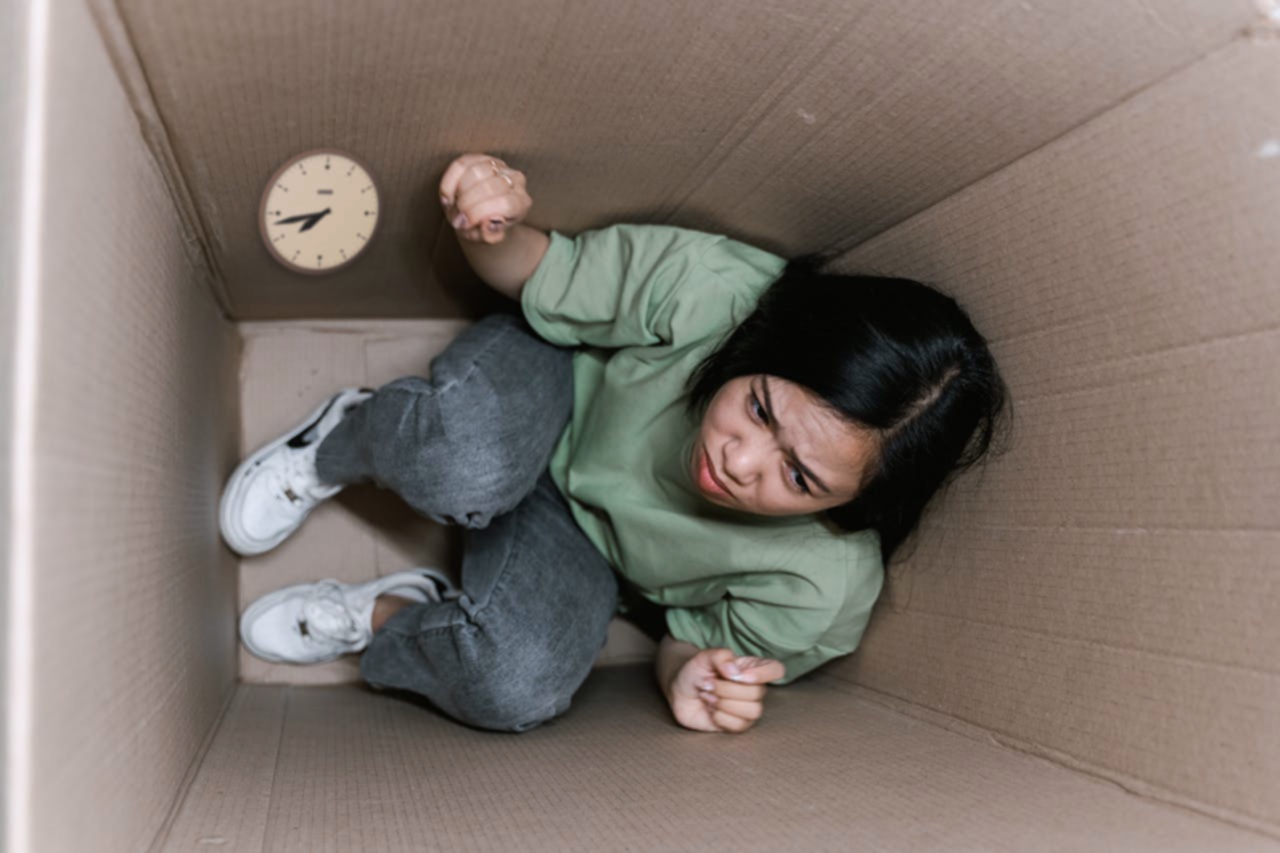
7:43
